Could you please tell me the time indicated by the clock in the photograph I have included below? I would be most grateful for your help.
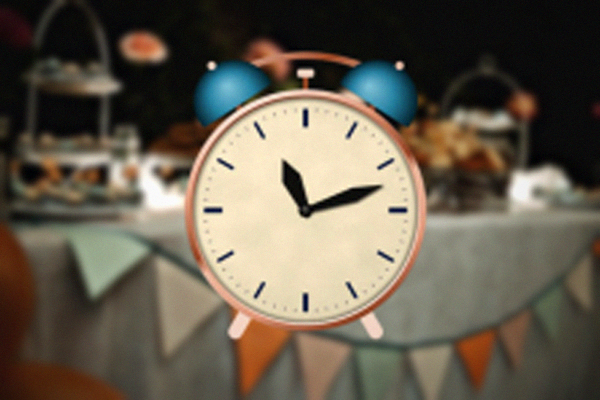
11:12
